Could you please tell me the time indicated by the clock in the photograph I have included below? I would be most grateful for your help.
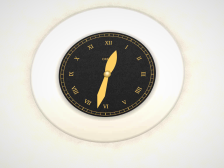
12:32
